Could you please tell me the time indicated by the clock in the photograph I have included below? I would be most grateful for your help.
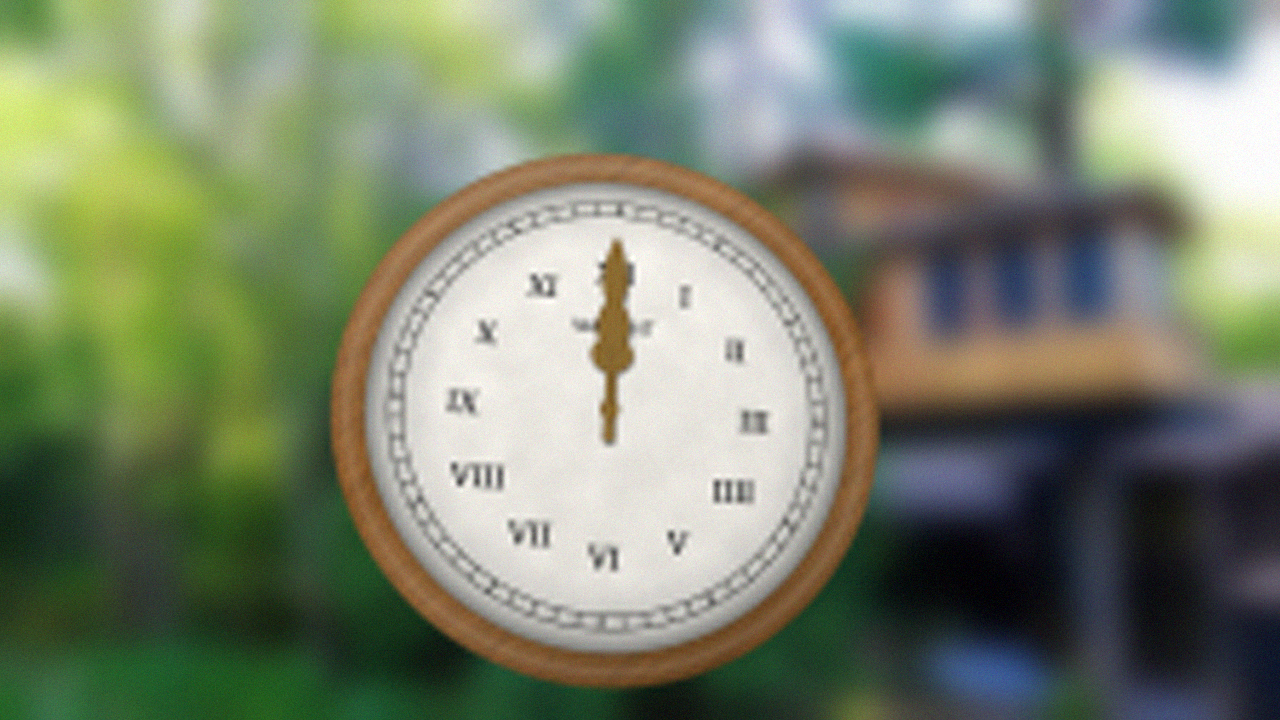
12:00
